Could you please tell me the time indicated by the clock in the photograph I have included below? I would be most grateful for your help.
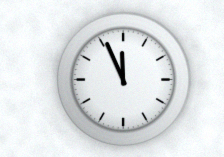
11:56
